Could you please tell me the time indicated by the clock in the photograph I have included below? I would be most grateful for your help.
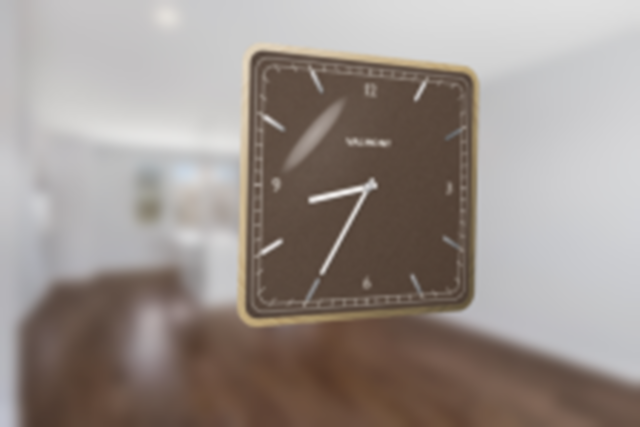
8:35
